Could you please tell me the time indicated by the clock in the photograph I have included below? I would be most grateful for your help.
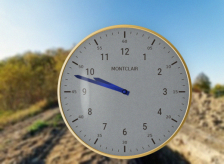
9:48
